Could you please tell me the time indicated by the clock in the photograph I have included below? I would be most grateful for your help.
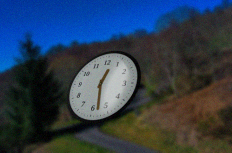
12:28
